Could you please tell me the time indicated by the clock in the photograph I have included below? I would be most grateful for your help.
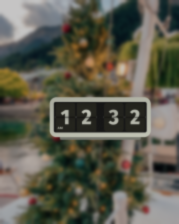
12:32
